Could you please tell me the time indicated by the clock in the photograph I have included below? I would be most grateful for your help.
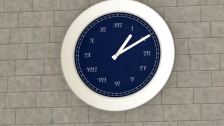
1:10
